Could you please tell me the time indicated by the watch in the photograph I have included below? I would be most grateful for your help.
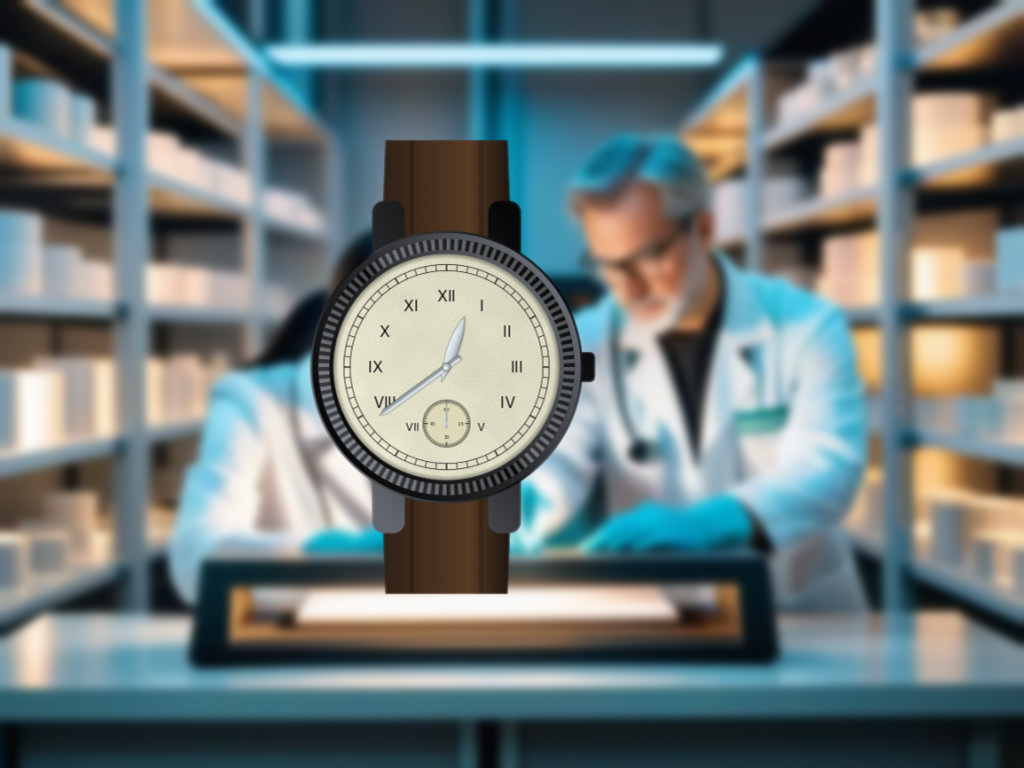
12:39
